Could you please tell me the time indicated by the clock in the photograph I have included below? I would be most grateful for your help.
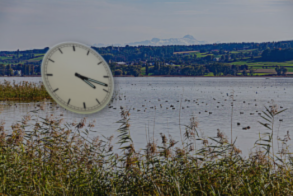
4:18
